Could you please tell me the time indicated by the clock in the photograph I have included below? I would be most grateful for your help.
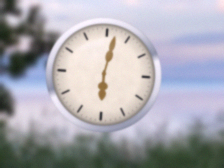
6:02
